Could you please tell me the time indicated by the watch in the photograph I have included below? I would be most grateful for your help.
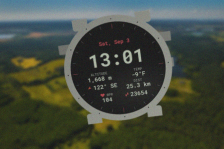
13:01
